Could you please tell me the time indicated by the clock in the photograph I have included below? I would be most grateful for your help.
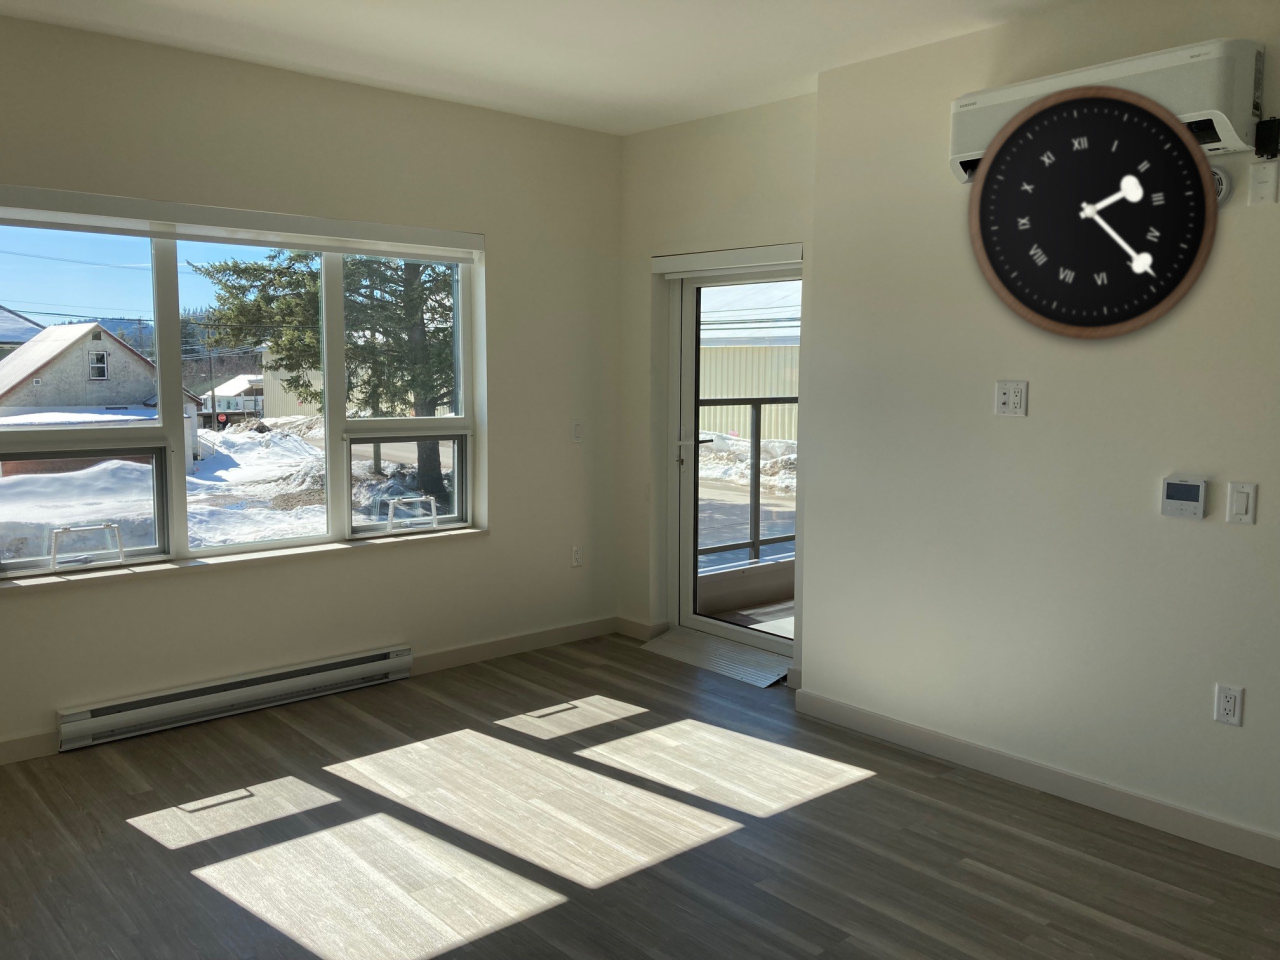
2:24
